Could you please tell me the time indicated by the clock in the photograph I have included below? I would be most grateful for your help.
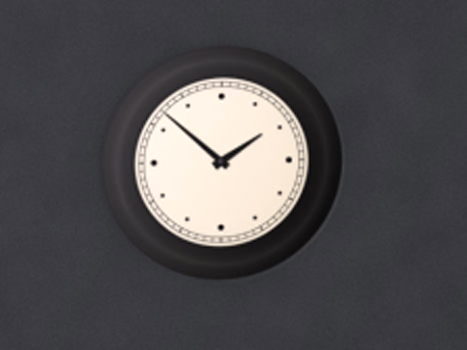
1:52
